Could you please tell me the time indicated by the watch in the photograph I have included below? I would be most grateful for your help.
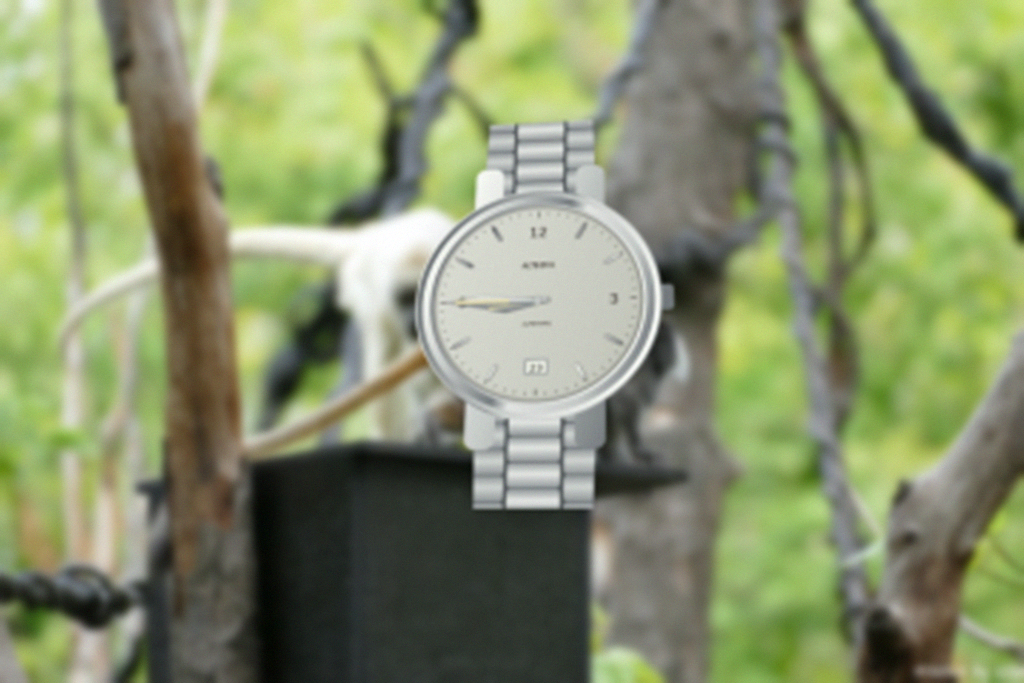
8:45
